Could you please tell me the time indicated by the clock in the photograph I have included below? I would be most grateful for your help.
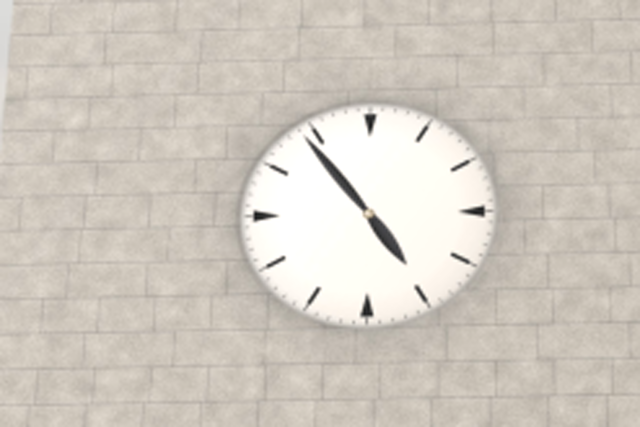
4:54
